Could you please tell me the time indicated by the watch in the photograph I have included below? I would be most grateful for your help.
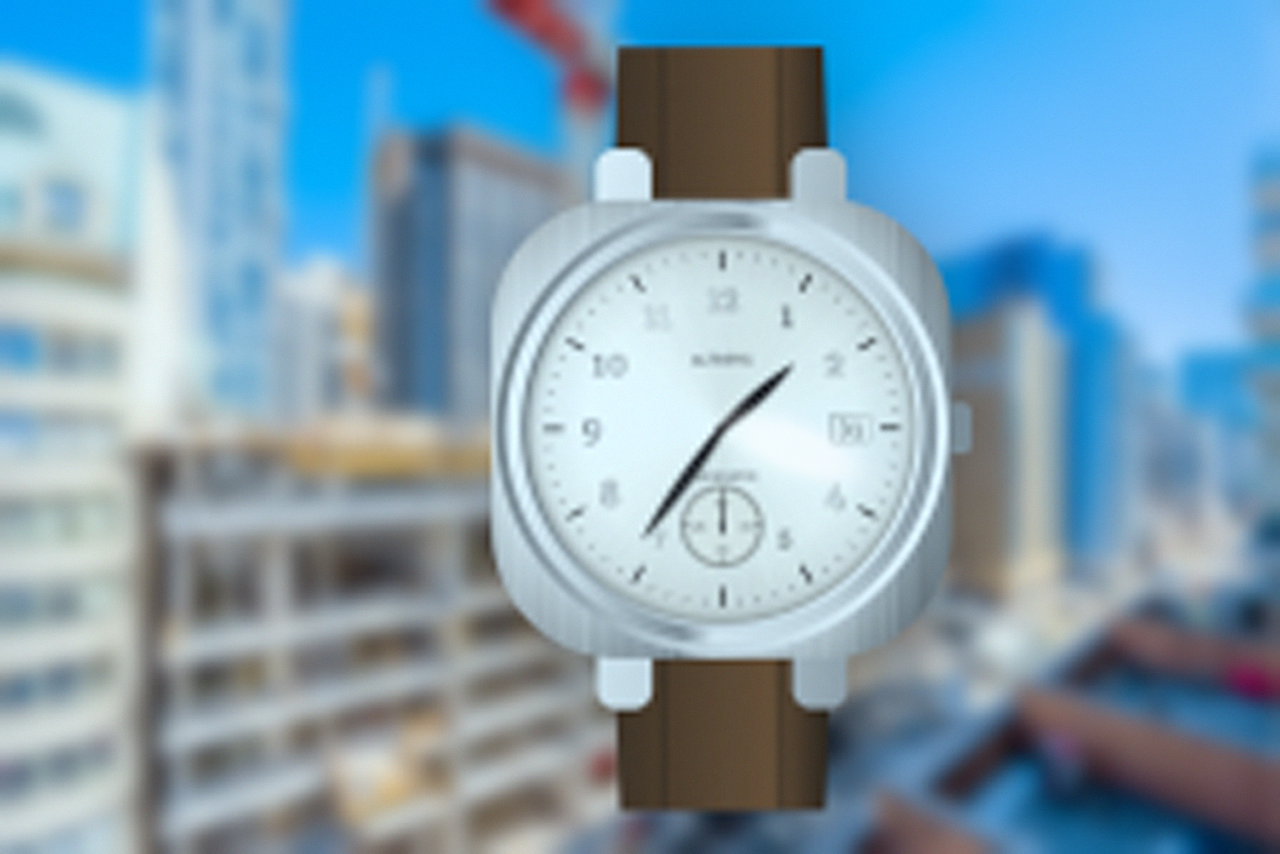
1:36
